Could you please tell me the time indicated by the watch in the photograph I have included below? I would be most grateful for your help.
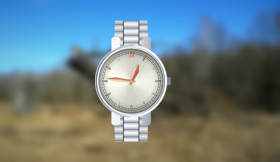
12:46
